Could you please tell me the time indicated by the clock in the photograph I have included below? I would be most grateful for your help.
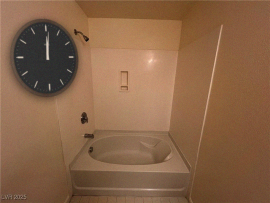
12:01
